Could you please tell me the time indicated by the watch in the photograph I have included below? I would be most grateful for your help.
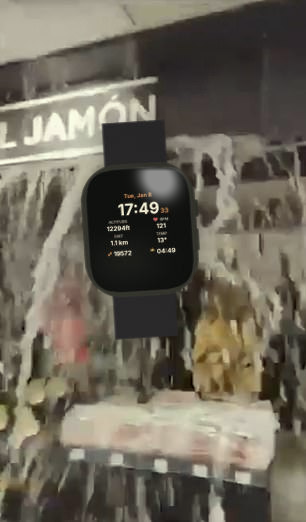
17:49
